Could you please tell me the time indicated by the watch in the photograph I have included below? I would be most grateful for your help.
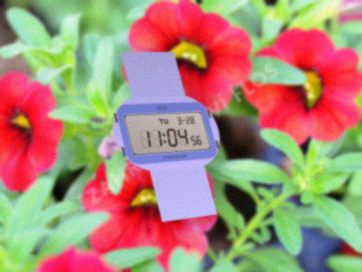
11:04
